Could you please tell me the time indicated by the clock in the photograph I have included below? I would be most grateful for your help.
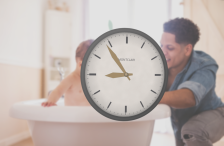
8:54
